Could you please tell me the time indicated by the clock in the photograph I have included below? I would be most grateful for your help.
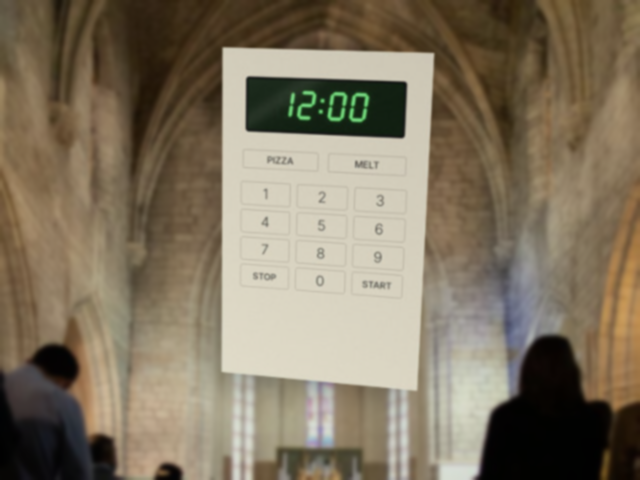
12:00
